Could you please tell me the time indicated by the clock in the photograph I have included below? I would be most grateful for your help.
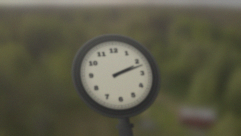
2:12
